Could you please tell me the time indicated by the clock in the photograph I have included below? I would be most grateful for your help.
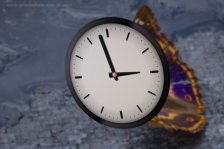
2:58
